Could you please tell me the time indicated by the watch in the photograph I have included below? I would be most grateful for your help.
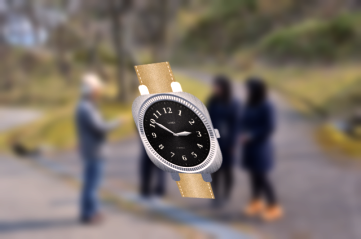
2:51
